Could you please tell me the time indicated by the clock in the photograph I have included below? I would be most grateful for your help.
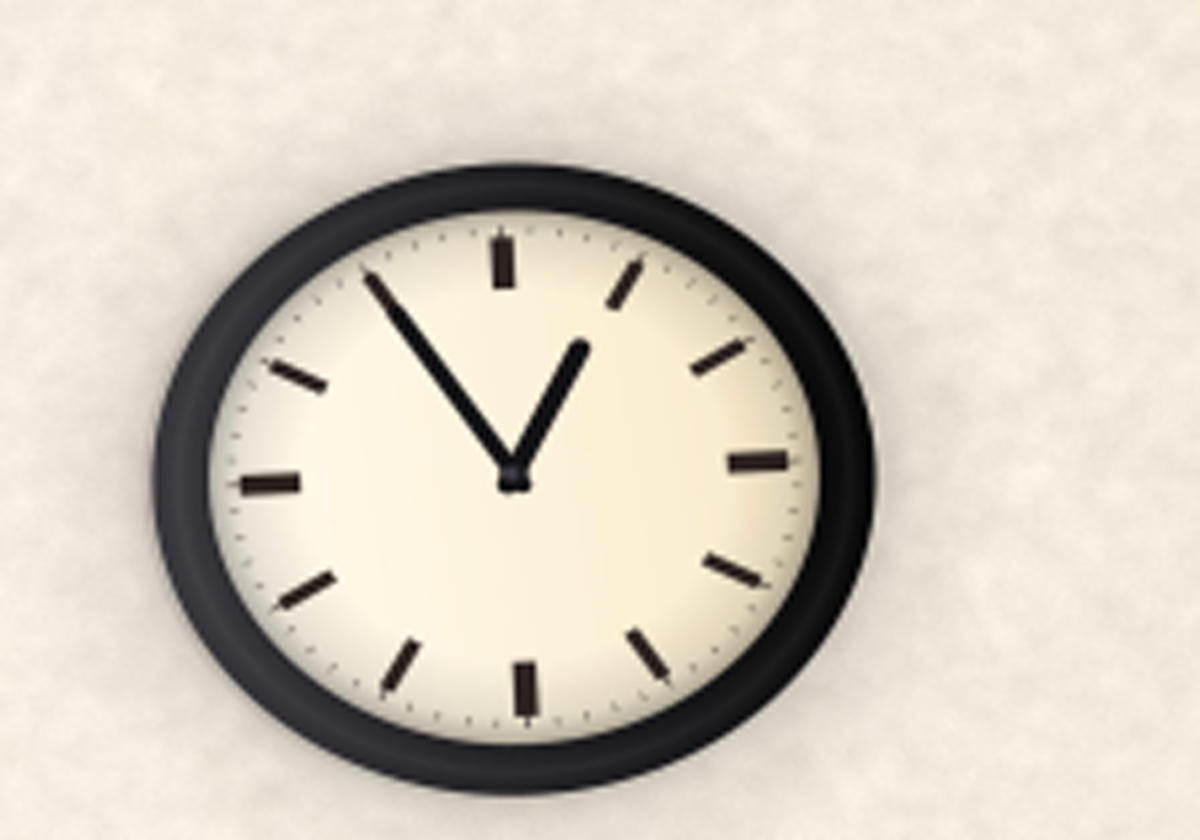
12:55
